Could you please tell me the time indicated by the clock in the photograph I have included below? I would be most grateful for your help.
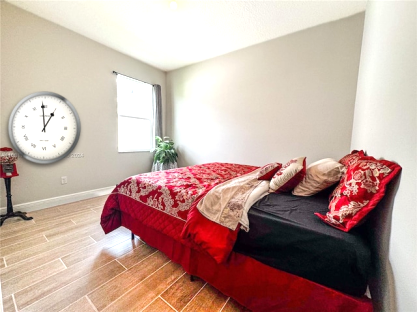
12:59
